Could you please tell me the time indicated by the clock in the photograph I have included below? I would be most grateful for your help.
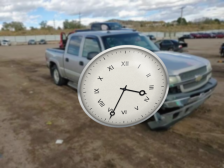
3:34
